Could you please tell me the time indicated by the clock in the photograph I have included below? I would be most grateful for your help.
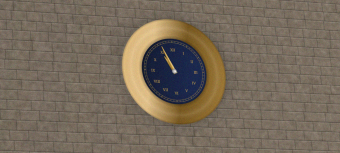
10:56
